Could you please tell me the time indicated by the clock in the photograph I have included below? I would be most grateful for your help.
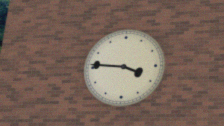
3:46
